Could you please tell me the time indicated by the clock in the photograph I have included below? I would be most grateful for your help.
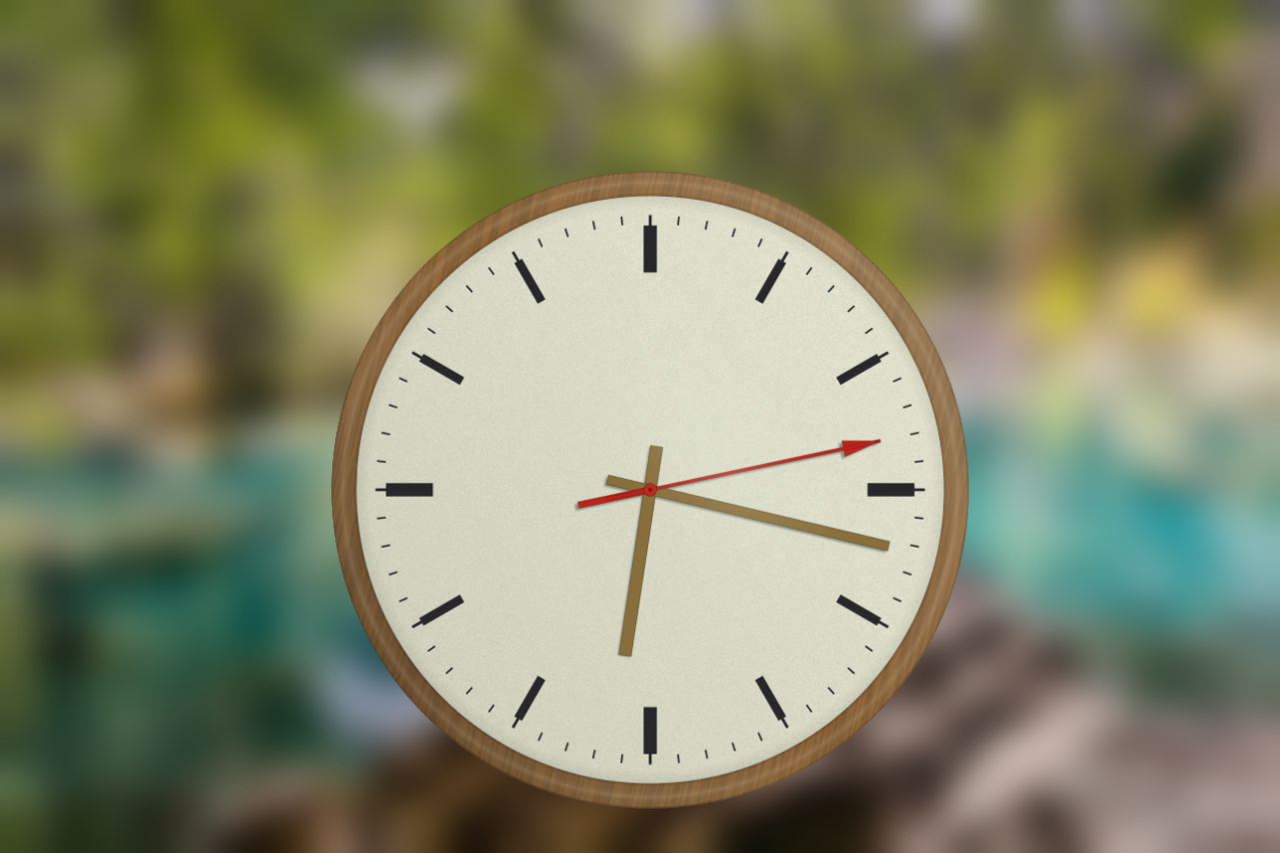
6:17:13
